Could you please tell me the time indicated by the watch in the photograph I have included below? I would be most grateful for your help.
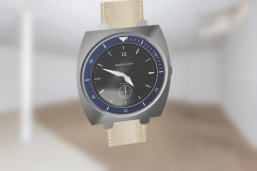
4:49
